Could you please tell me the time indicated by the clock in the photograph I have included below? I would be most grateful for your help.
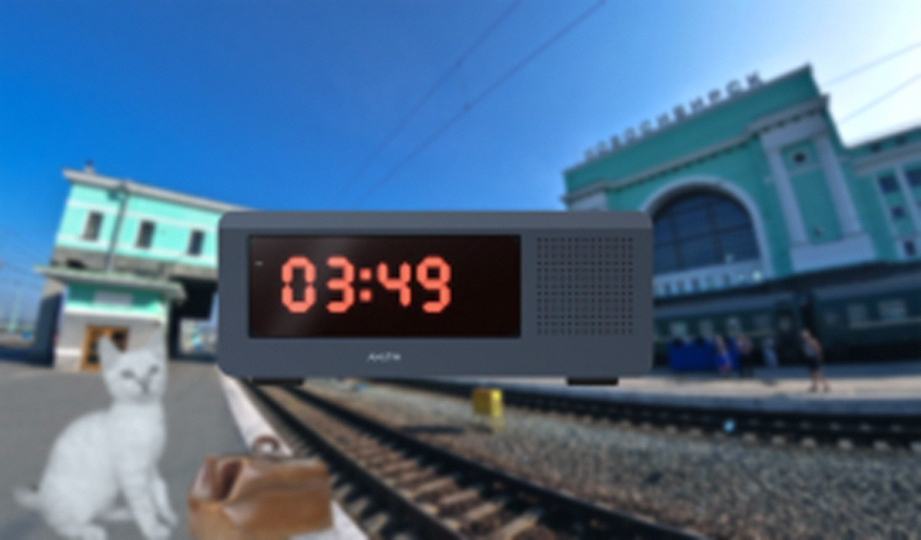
3:49
